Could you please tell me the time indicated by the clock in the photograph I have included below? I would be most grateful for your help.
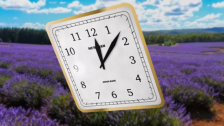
12:08
